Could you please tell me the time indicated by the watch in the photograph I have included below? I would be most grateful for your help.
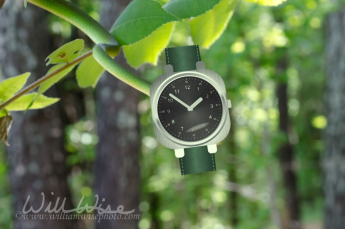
1:52
